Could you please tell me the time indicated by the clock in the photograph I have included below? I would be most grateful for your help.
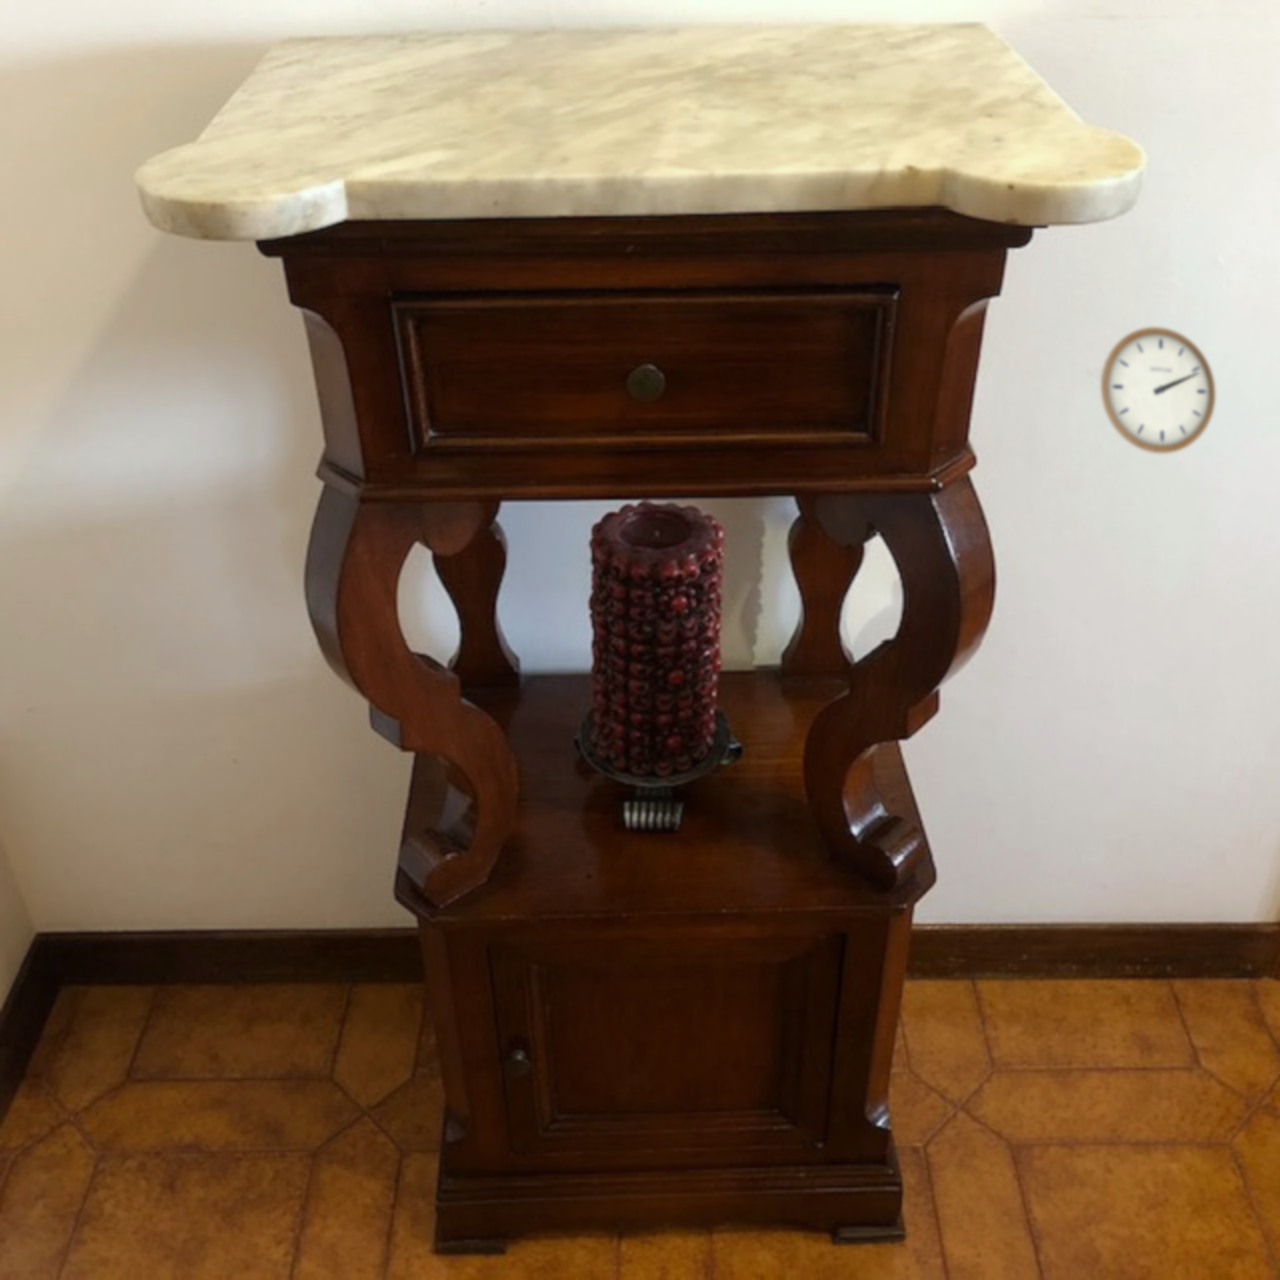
2:11
